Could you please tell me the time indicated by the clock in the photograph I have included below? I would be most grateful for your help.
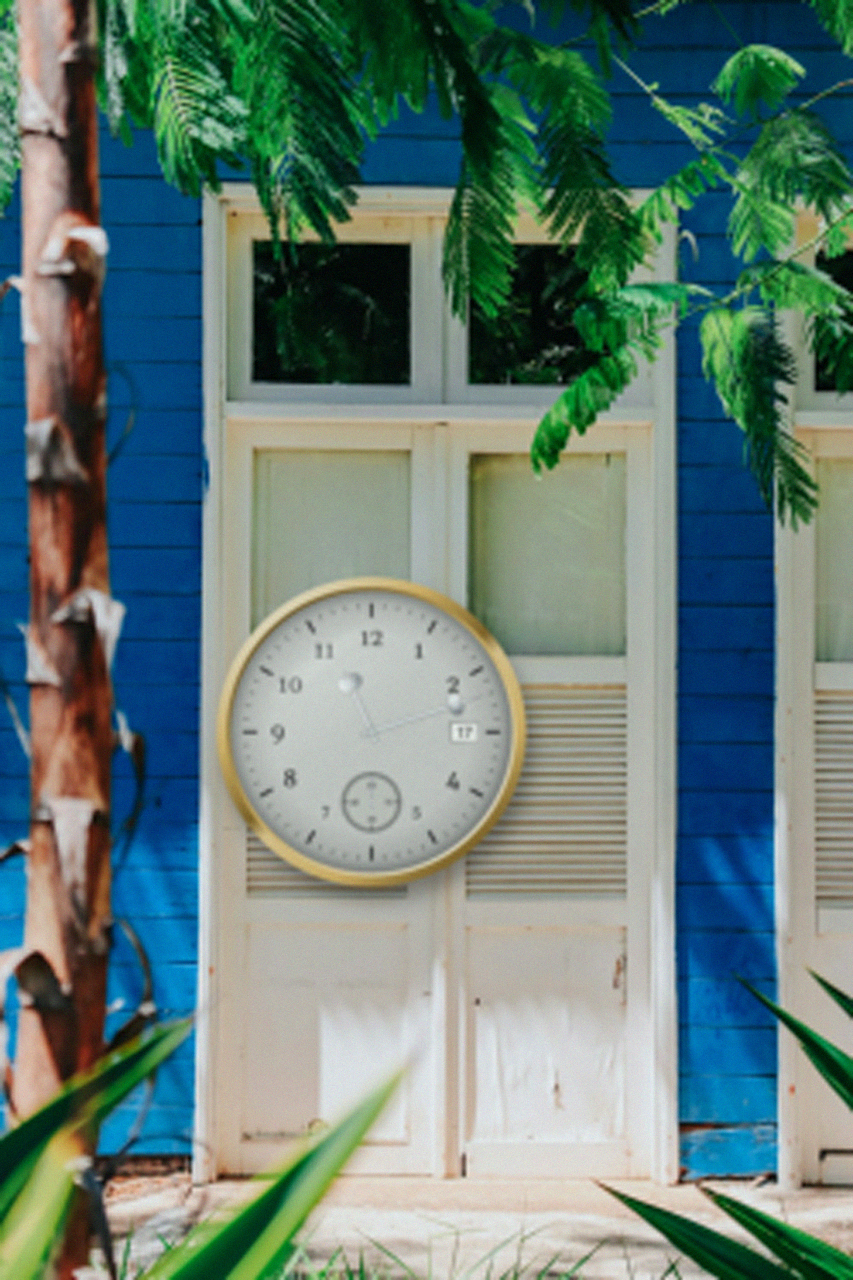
11:12
